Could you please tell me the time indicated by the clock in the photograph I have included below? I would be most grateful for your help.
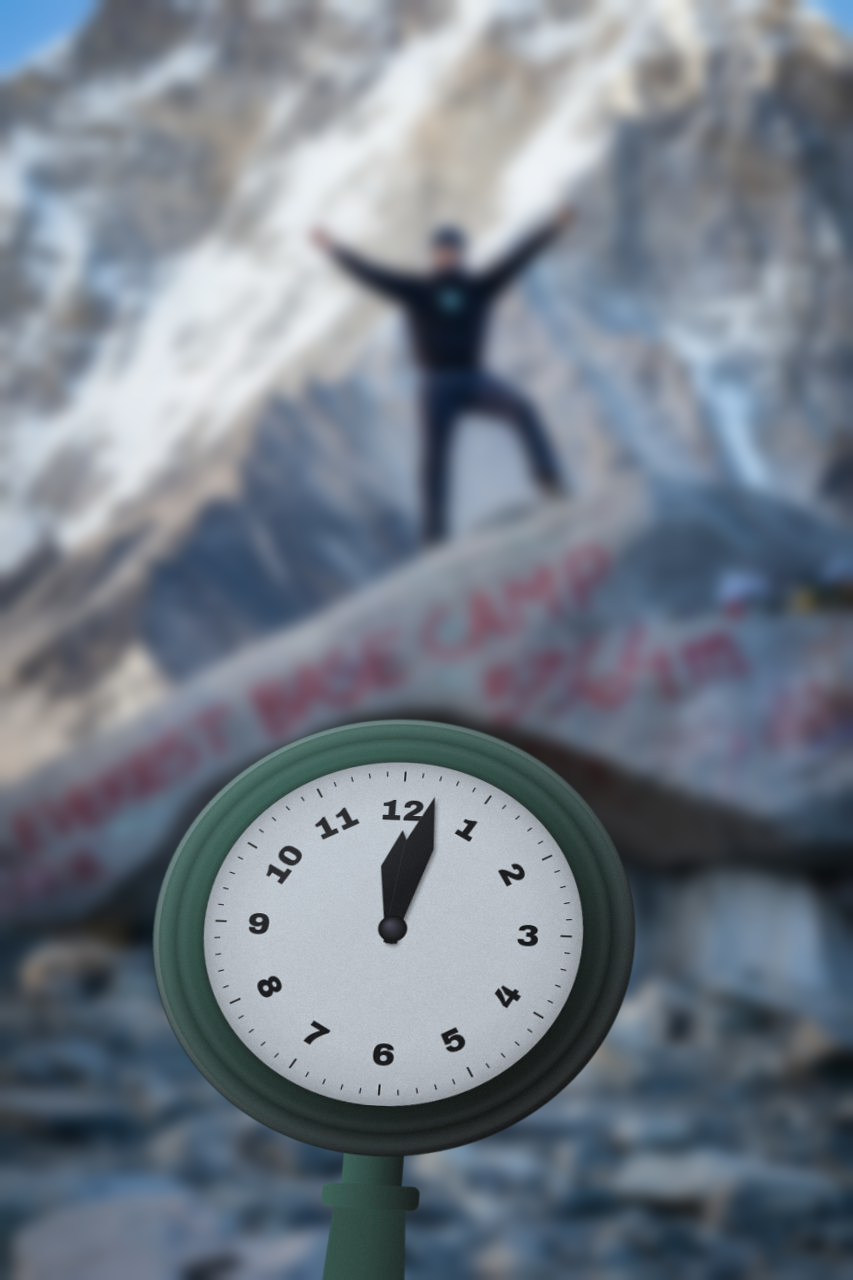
12:02
